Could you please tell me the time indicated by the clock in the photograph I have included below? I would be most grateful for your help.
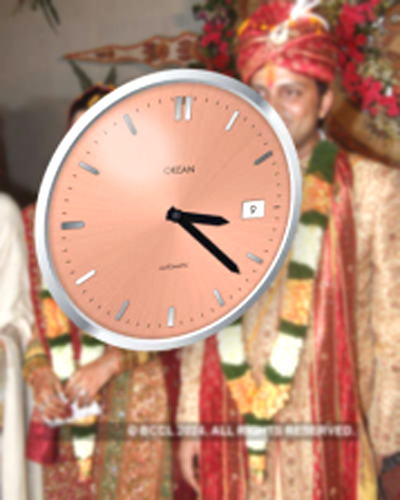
3:22
